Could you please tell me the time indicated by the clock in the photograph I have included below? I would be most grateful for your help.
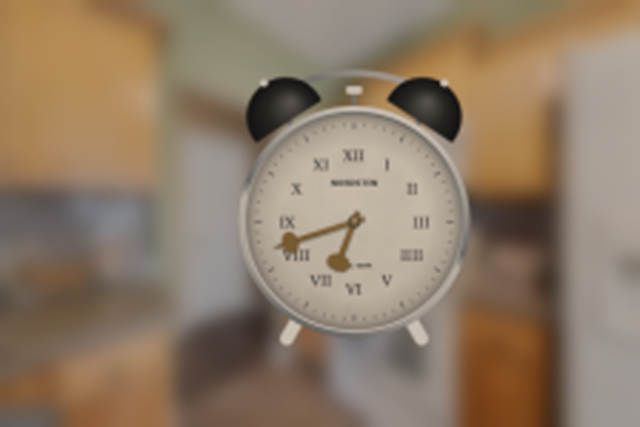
6:42
